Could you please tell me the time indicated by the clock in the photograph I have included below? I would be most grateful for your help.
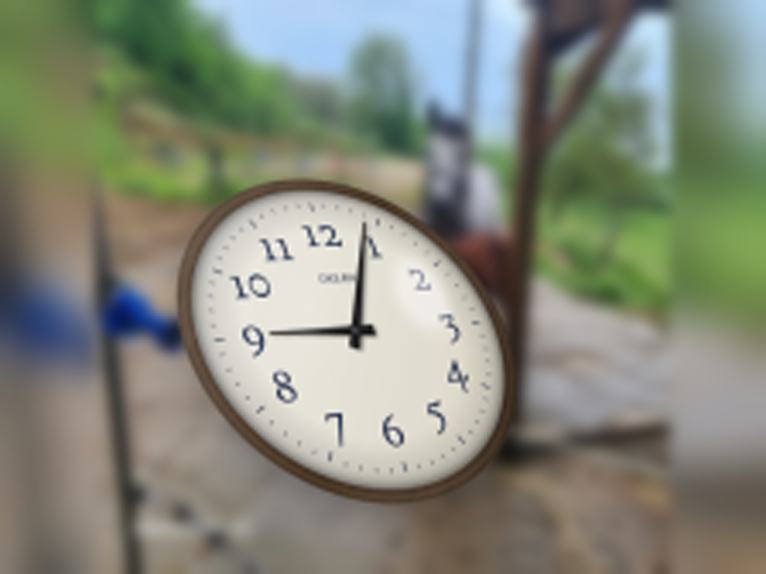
9:04
